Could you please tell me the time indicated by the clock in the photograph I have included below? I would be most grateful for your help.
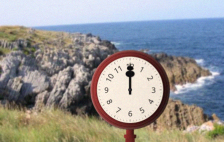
12:00
